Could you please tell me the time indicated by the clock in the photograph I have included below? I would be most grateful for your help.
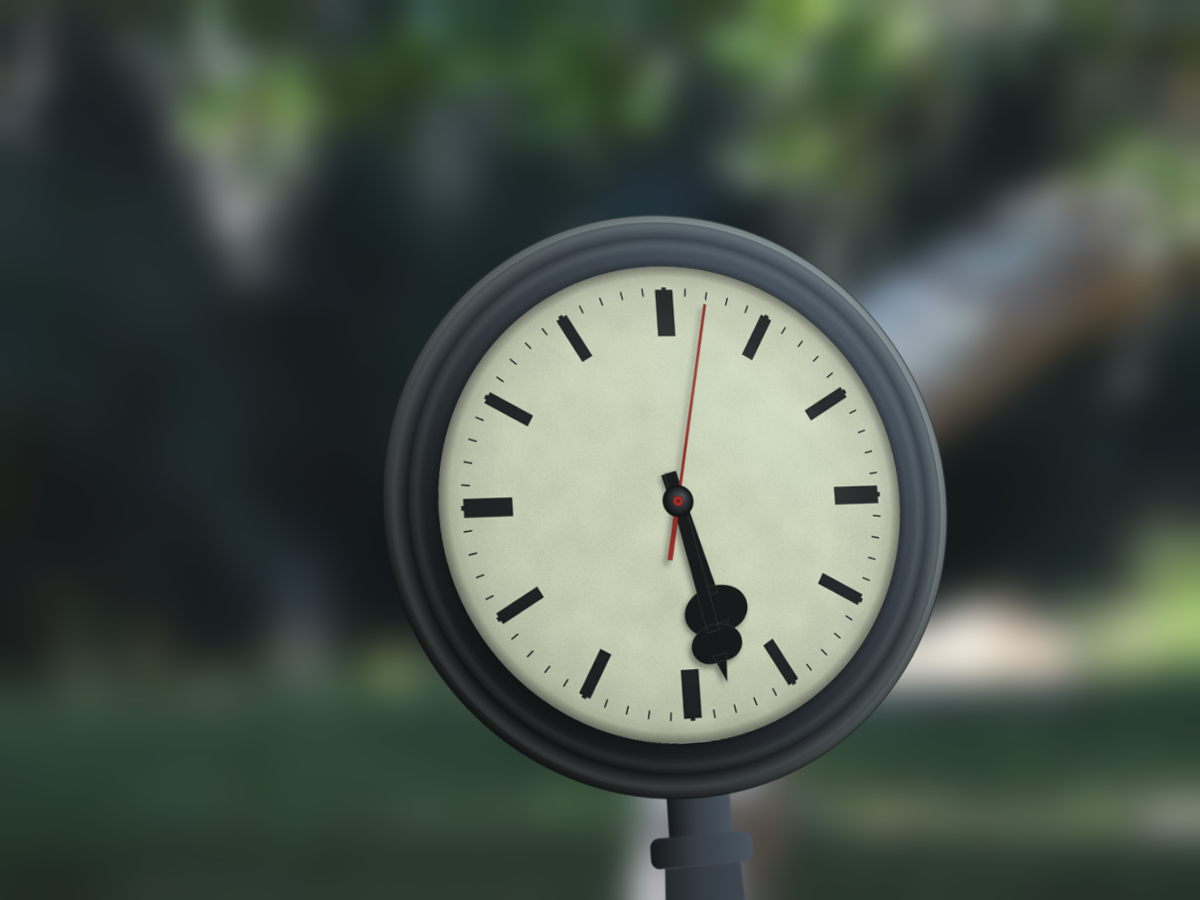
5:28:02
